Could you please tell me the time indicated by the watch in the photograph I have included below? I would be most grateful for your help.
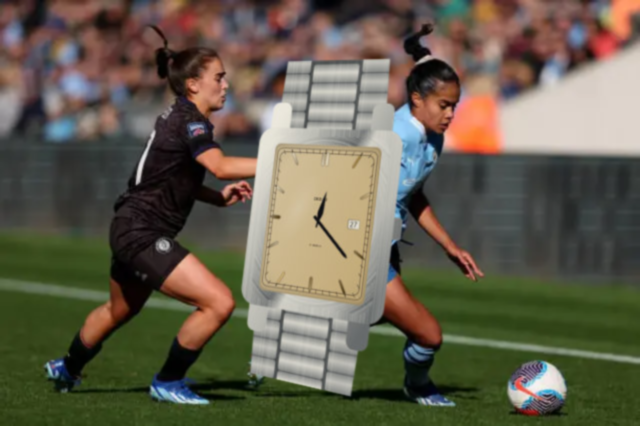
12:22
